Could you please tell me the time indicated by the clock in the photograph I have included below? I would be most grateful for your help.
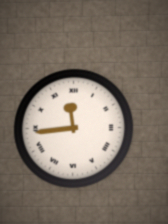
11:44
